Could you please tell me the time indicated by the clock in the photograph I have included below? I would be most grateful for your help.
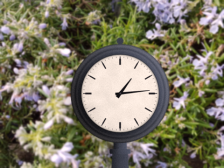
1:14
